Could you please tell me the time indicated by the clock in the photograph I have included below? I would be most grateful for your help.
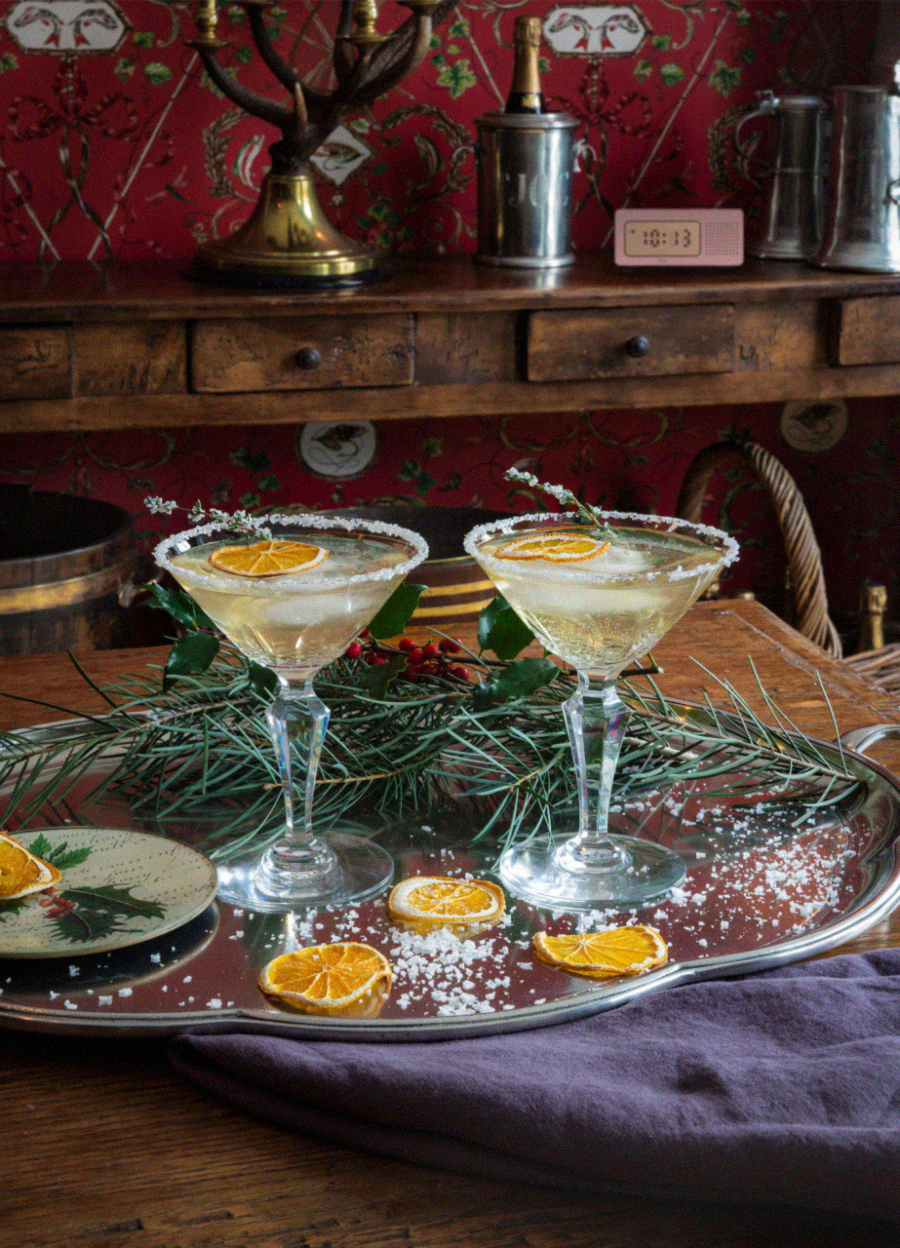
10:13
